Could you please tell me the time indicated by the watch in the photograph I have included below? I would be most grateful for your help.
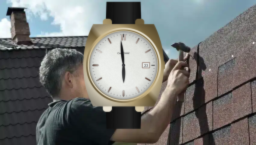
5:59
